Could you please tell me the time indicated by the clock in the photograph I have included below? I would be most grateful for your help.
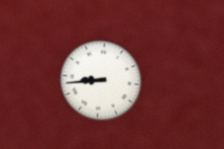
8:43
